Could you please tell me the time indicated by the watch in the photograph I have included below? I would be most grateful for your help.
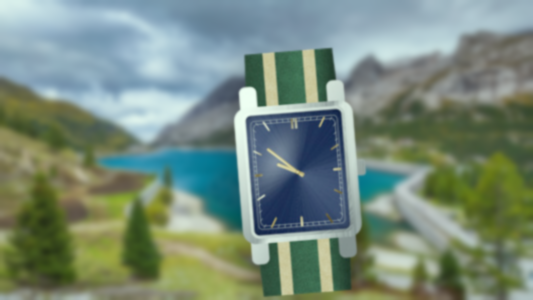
9:52
